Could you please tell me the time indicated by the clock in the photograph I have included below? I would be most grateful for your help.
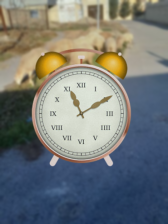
11:10
